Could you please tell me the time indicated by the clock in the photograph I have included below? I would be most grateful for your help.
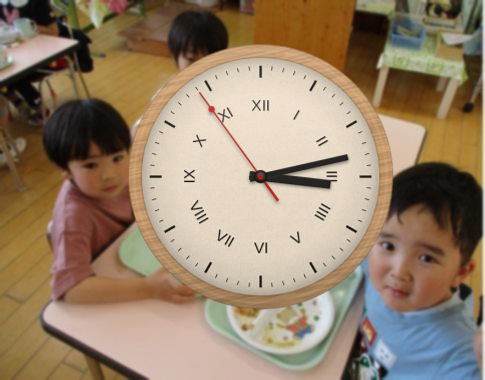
3:12:54
